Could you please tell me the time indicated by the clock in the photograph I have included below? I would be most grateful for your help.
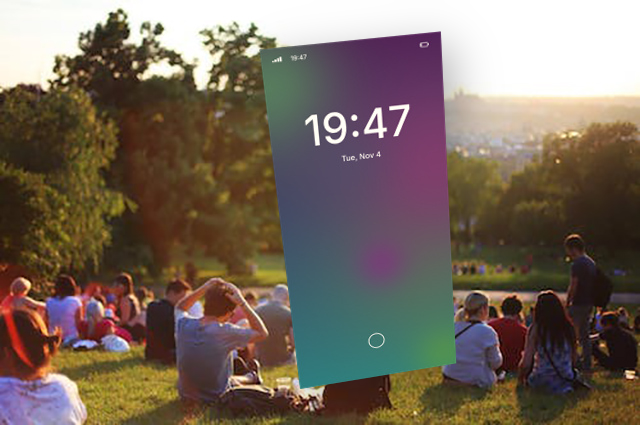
19:47
